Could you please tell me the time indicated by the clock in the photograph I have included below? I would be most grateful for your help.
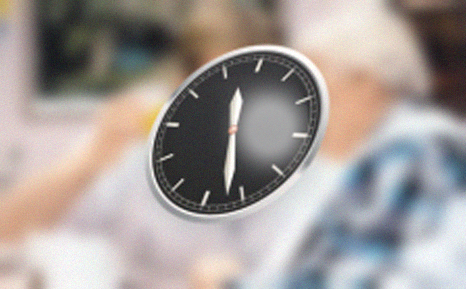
11:27
